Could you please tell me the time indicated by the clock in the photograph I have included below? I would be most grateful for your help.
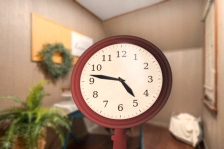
4:47
